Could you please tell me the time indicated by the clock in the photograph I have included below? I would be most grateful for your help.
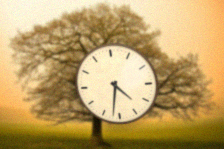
4:32
